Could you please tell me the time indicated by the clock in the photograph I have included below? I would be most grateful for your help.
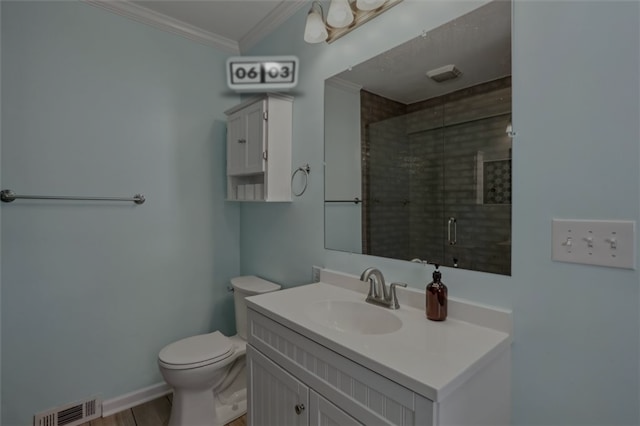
6:03
